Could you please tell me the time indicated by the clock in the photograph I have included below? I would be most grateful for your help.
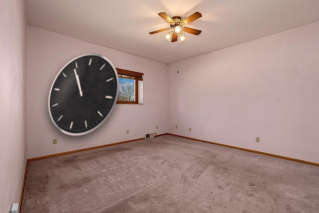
10:54
